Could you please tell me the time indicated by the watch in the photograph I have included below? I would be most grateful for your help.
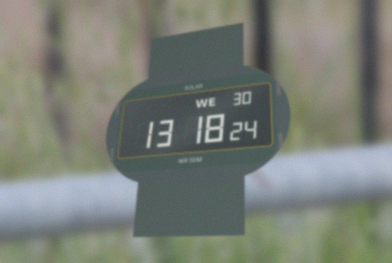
13:18:24
